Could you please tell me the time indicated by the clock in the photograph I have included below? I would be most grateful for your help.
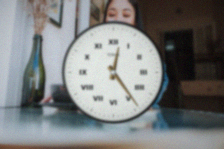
12:24
